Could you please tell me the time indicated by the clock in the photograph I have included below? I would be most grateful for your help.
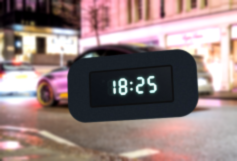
18:25
